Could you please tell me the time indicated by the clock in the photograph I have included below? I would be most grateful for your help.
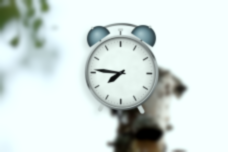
7:46
